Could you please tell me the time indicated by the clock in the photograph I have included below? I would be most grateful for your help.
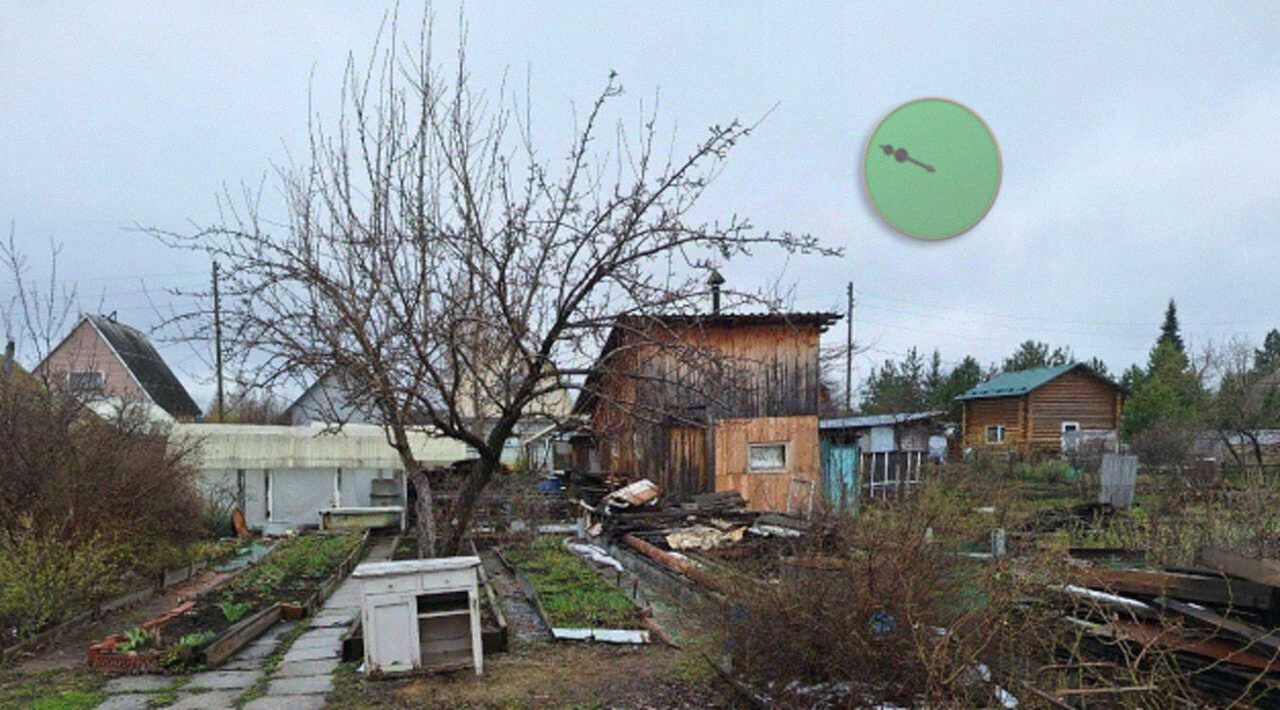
9:49
